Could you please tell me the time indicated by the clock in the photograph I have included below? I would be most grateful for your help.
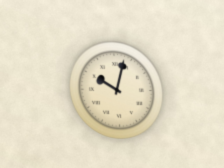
10:03
